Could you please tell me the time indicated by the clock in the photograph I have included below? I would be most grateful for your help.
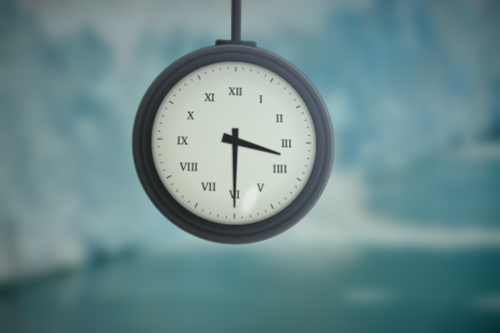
3:30
